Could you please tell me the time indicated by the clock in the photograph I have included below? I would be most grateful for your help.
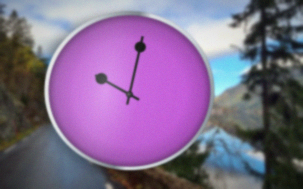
10:02
